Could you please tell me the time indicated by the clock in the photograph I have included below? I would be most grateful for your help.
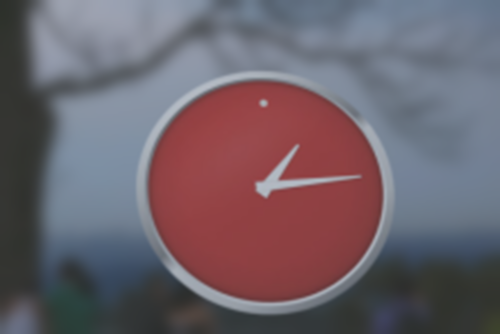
1:14
